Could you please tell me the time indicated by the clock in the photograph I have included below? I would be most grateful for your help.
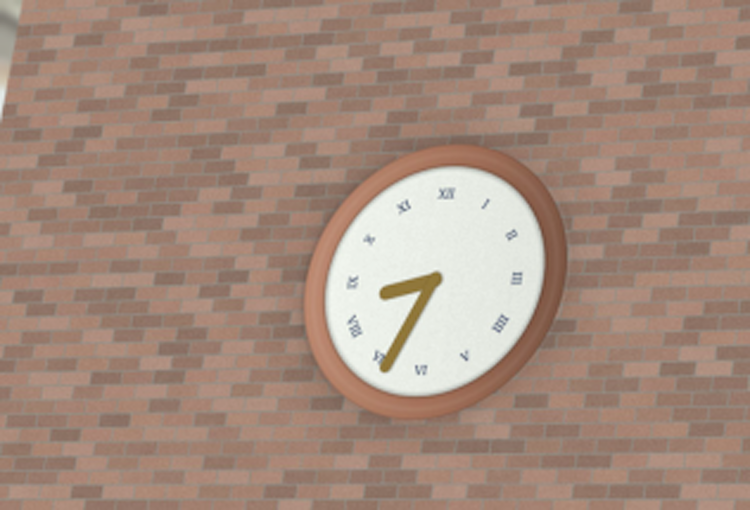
8:34
